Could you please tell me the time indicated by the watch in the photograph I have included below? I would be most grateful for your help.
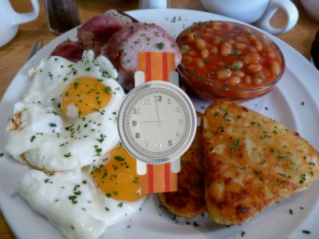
8:59
